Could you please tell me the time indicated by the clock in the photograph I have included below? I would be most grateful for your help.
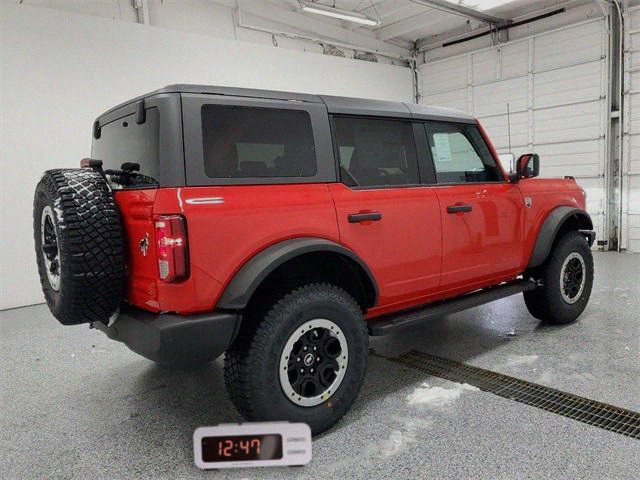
12:47
